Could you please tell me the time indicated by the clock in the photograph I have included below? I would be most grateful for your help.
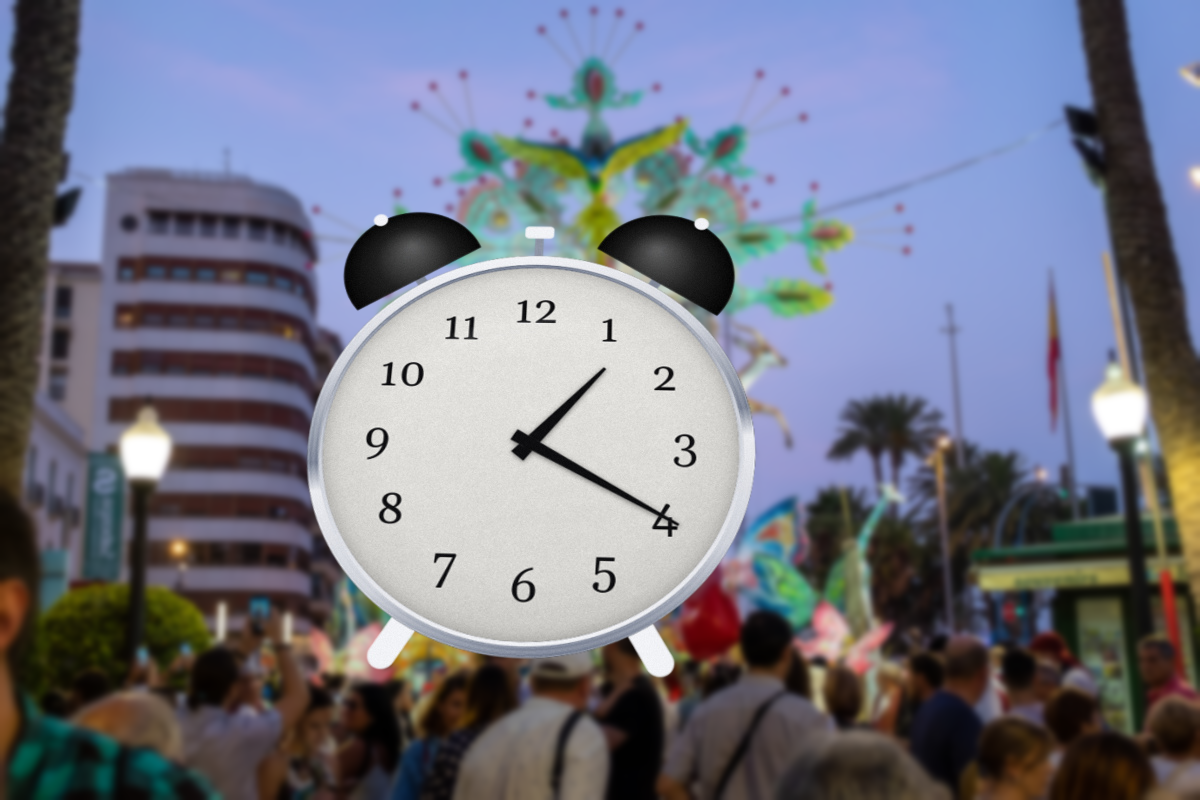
1:20
